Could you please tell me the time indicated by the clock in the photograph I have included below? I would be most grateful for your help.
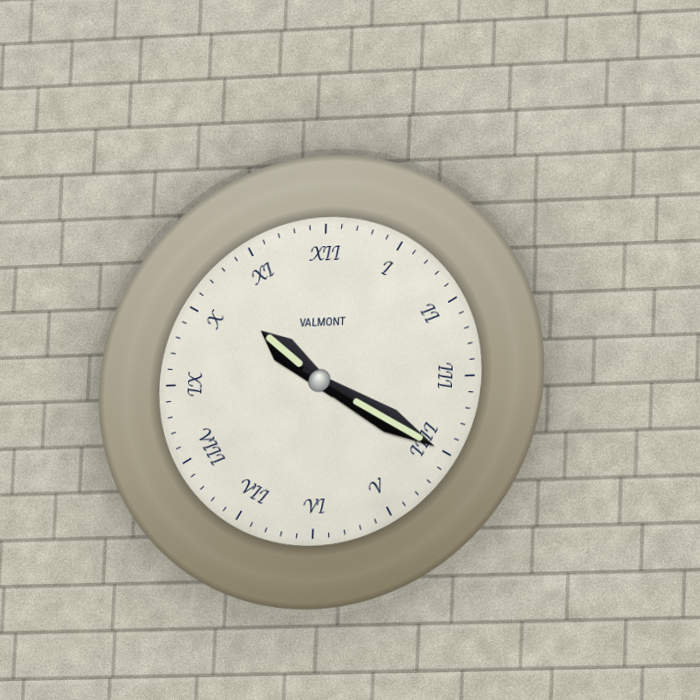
10:20
